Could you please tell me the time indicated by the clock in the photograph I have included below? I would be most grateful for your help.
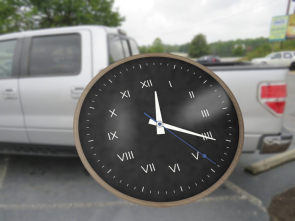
12:20:24
